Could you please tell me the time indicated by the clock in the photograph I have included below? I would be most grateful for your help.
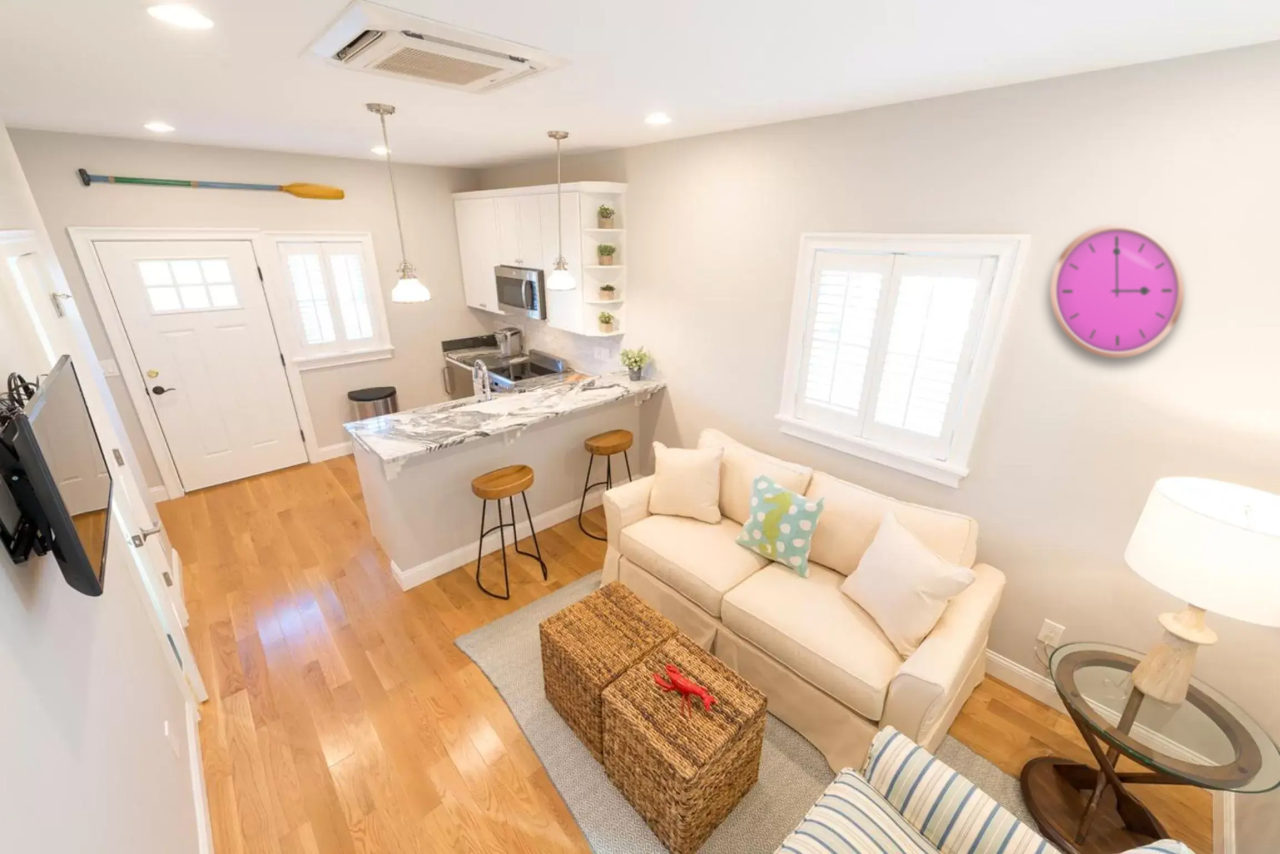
3:00
